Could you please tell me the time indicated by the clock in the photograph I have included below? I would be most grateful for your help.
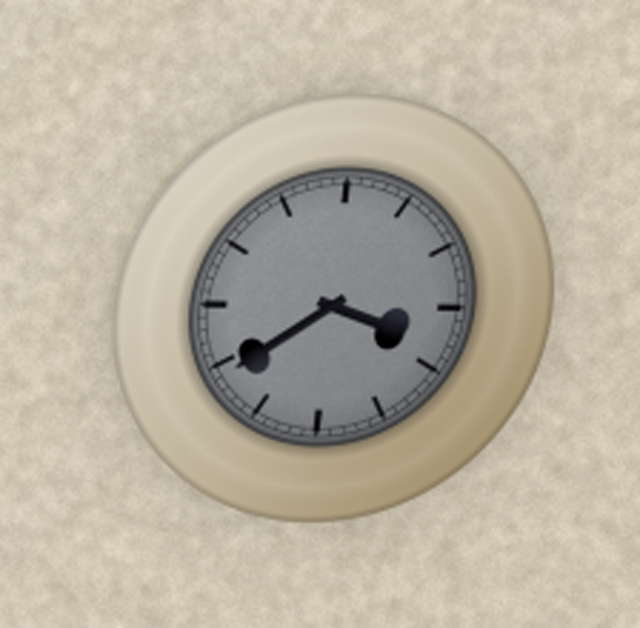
3:39
